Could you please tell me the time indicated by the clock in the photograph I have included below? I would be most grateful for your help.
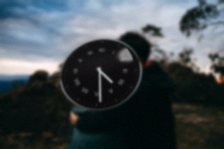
4:29
